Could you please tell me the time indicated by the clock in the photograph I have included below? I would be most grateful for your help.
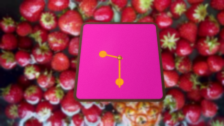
9:30
